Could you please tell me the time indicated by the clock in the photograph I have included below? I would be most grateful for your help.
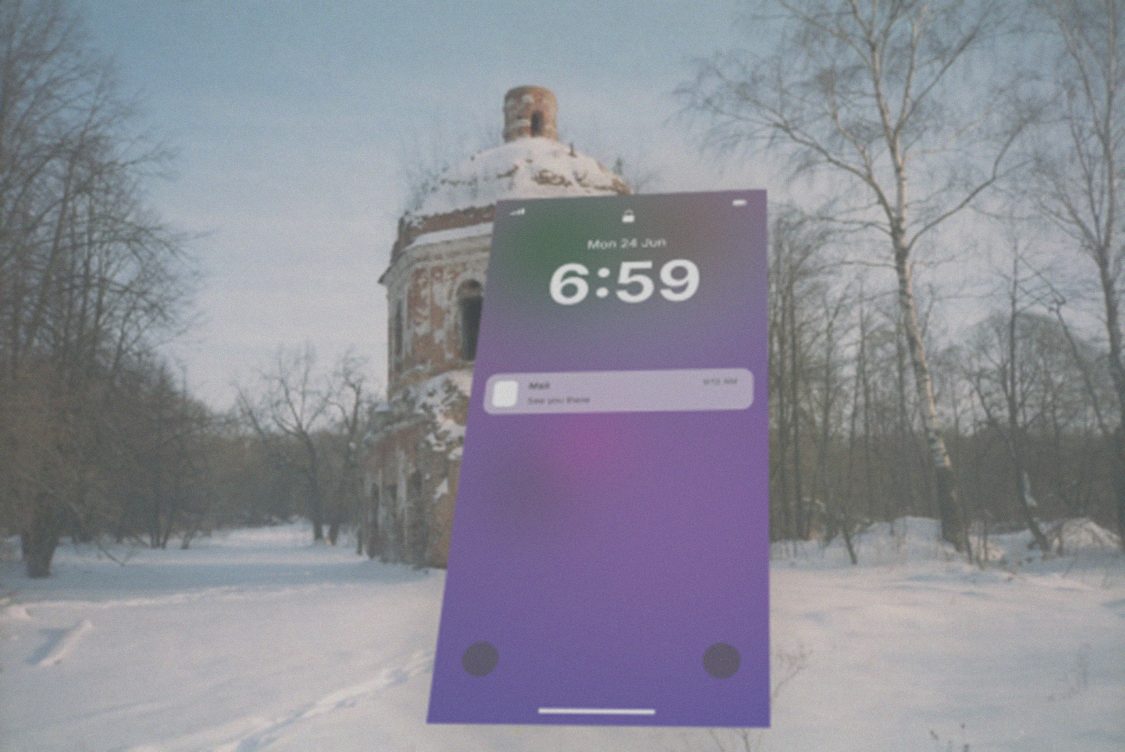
6:59
